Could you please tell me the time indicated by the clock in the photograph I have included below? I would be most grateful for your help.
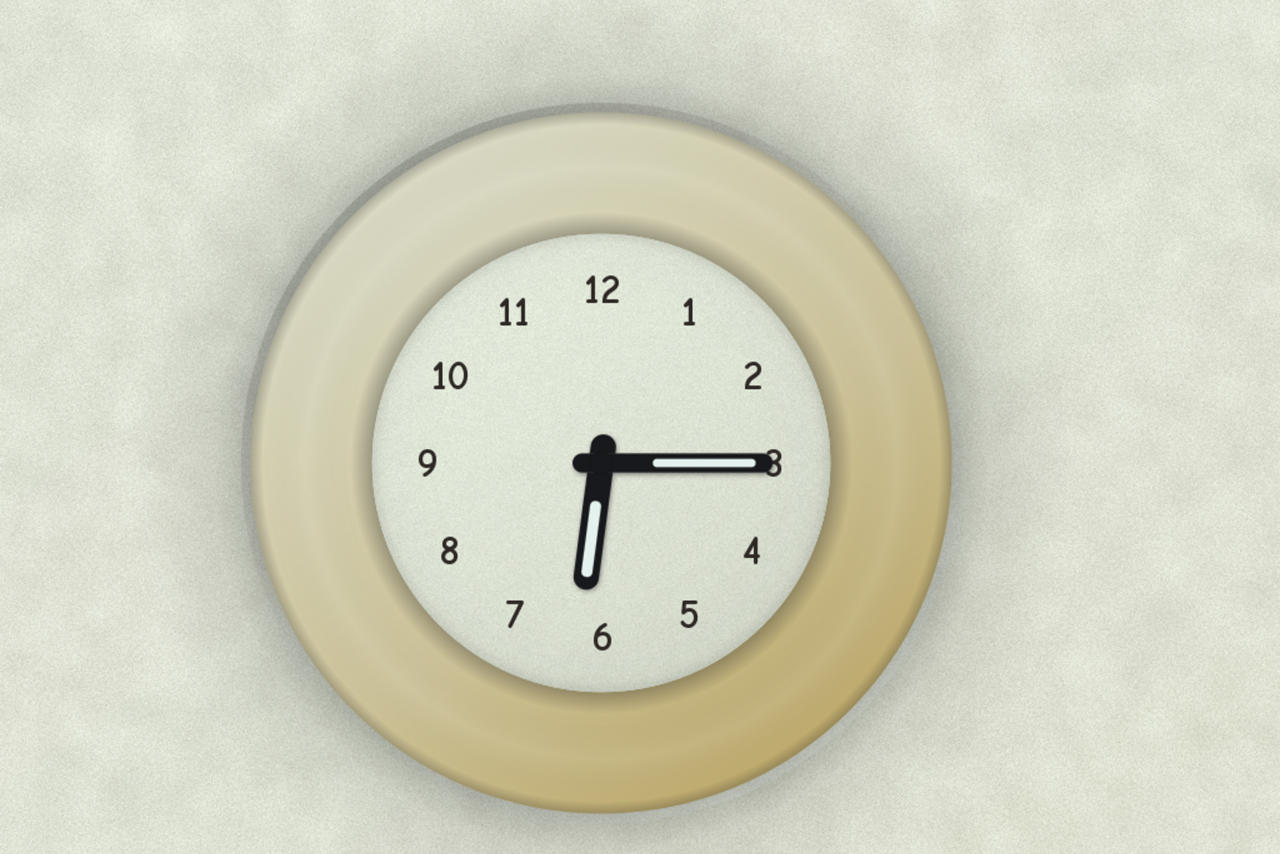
6:15
